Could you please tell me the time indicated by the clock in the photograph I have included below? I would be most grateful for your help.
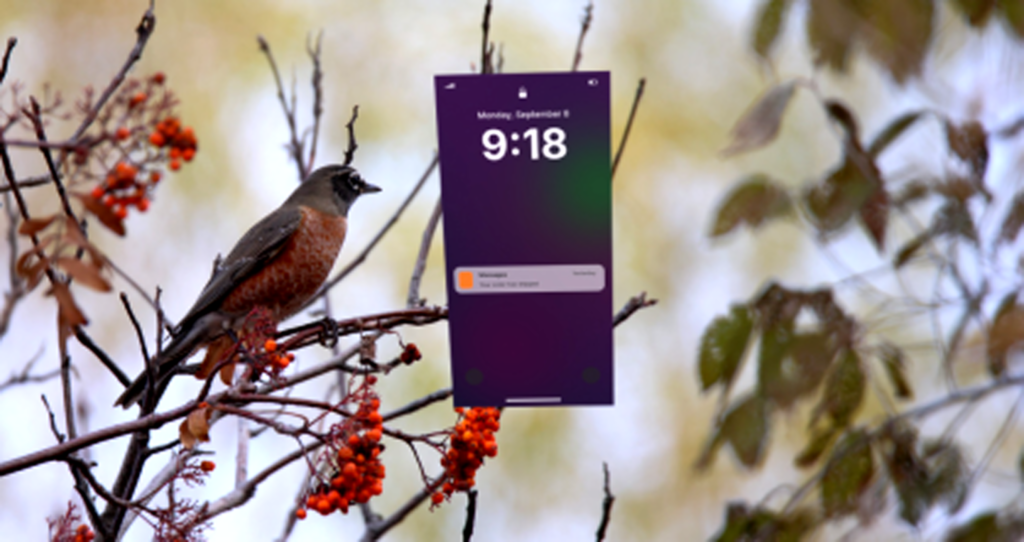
9:18
